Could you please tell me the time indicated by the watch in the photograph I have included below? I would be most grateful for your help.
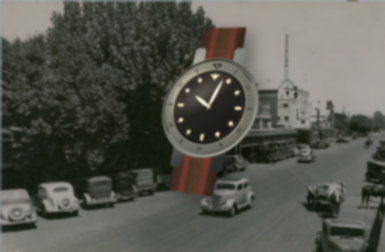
10:03
